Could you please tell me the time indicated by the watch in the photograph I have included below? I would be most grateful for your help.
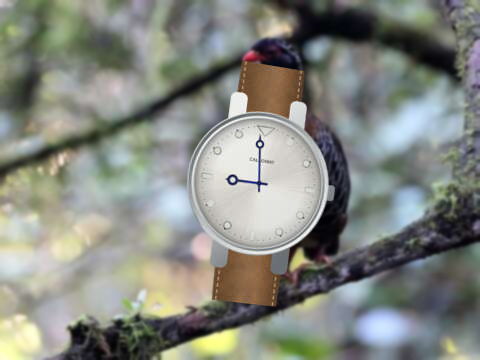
8:59
